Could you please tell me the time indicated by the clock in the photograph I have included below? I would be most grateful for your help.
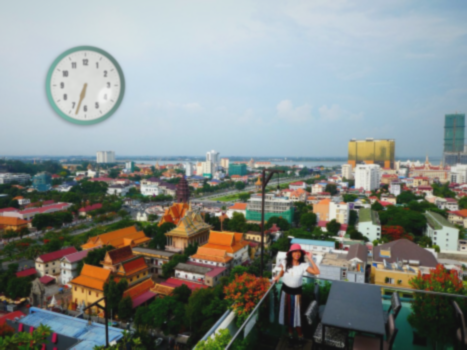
6:33
